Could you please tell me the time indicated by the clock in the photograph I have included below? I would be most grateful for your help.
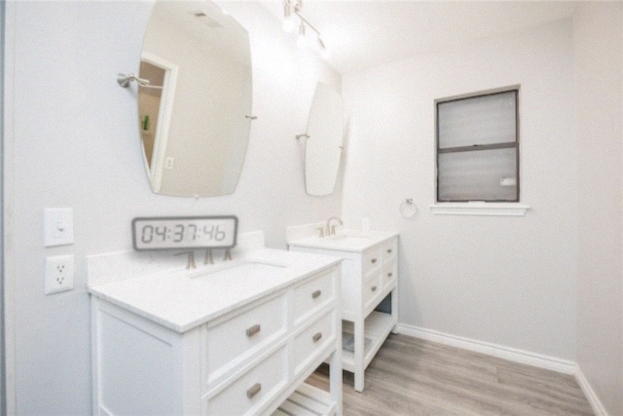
4:37:46
